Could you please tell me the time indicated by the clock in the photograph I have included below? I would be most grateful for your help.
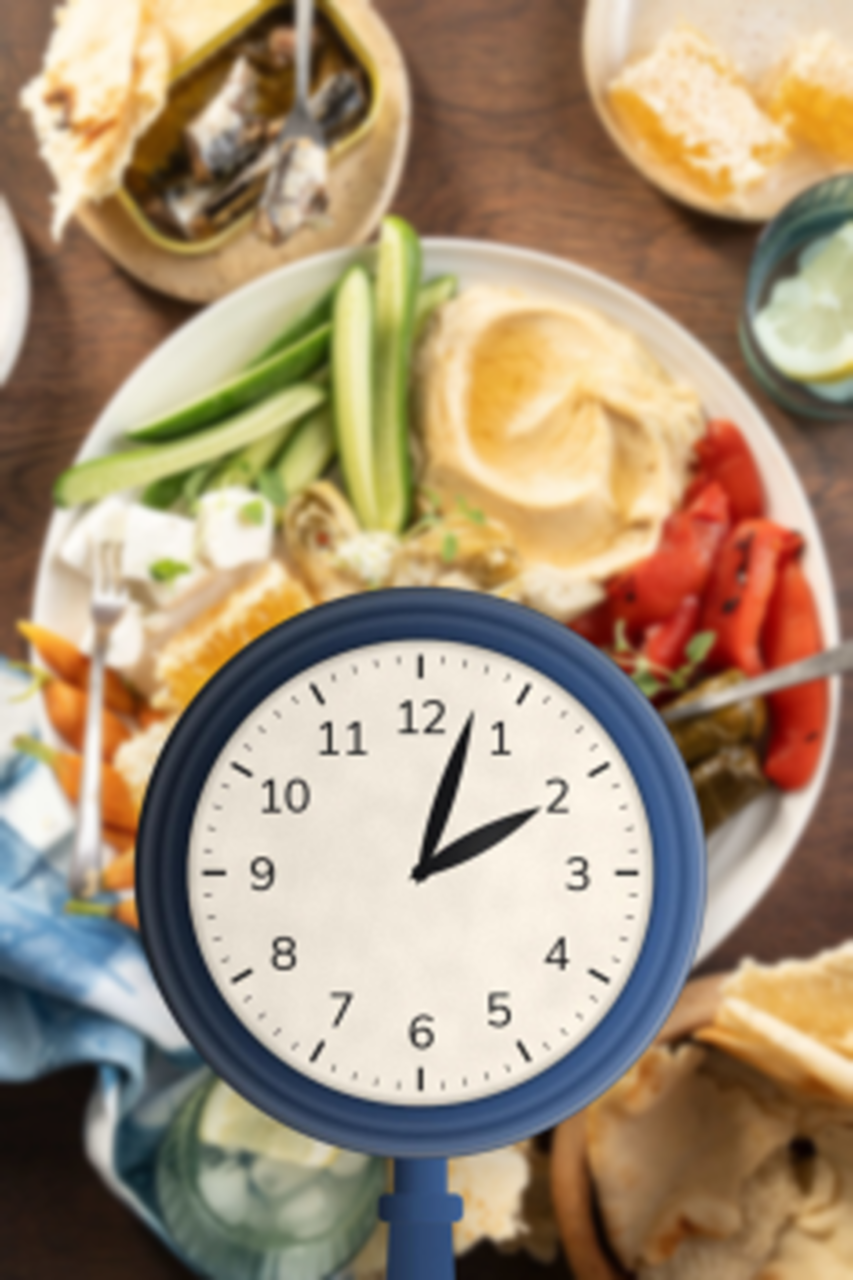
2:03
